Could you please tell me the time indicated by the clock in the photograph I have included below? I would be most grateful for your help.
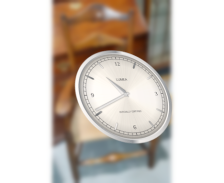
10:41
